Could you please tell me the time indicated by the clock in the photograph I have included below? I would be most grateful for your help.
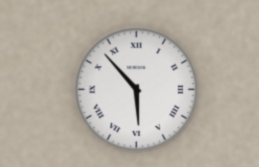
5:53
